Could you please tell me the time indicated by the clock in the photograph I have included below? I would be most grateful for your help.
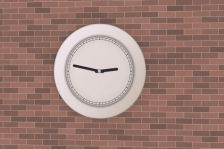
2:47
